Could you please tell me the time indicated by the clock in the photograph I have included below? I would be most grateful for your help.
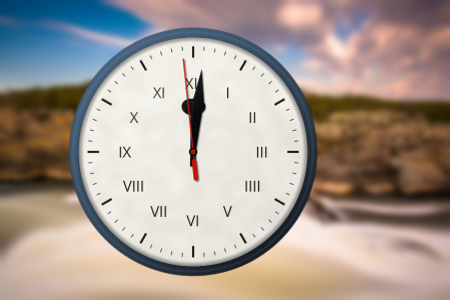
12:00:59
